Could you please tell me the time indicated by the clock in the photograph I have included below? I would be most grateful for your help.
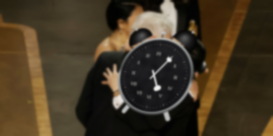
5:06
